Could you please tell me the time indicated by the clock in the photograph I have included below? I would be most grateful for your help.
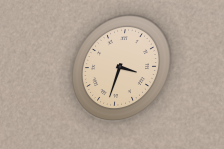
3:32
